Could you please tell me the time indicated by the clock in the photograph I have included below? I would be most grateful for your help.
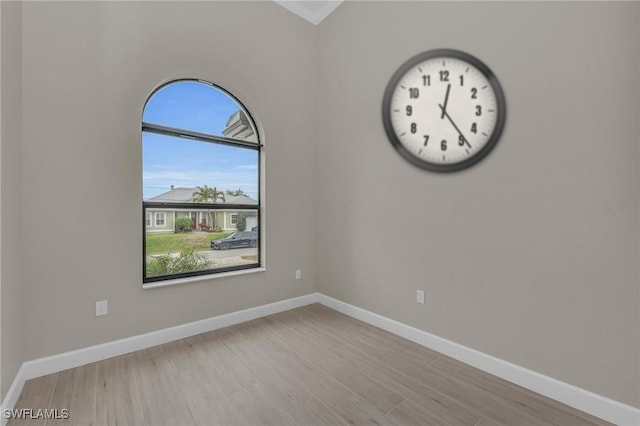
12:24
